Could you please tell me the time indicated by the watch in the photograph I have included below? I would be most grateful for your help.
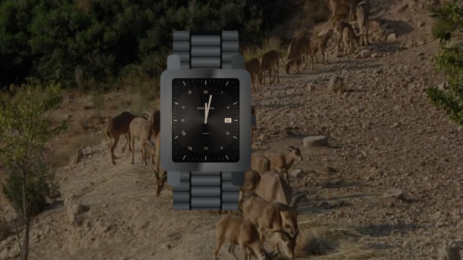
12:02
